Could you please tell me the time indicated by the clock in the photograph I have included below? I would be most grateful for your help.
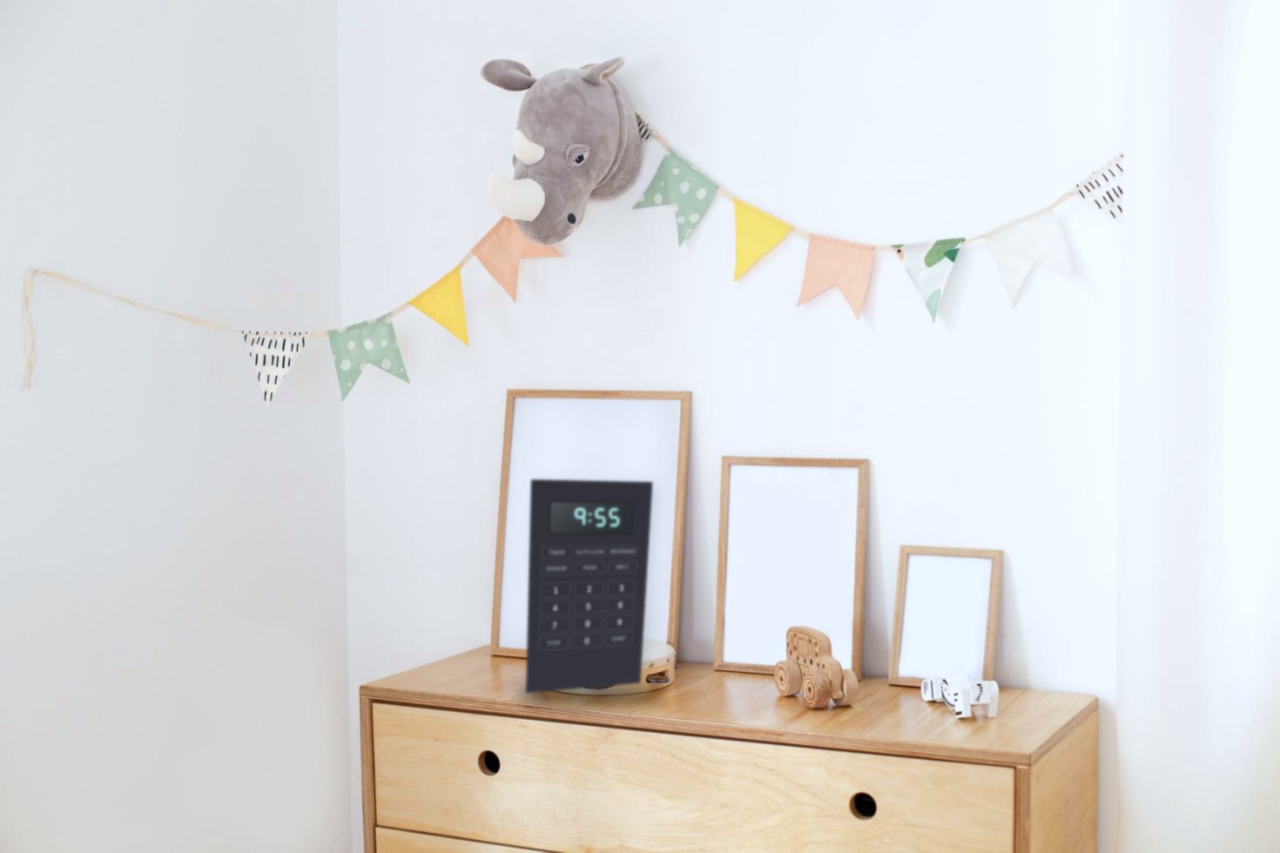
9:55
